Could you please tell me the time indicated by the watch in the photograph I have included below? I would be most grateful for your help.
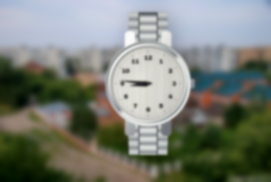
8:46
